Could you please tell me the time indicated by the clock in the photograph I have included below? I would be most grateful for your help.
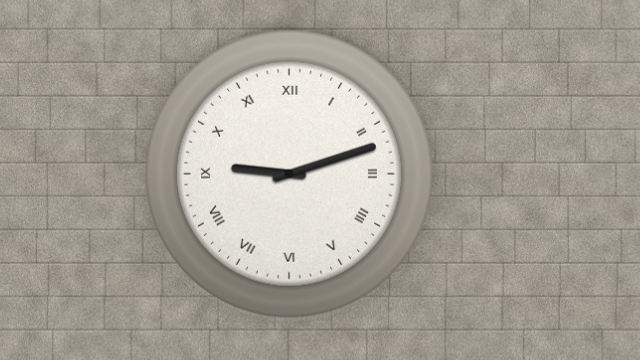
9:12
